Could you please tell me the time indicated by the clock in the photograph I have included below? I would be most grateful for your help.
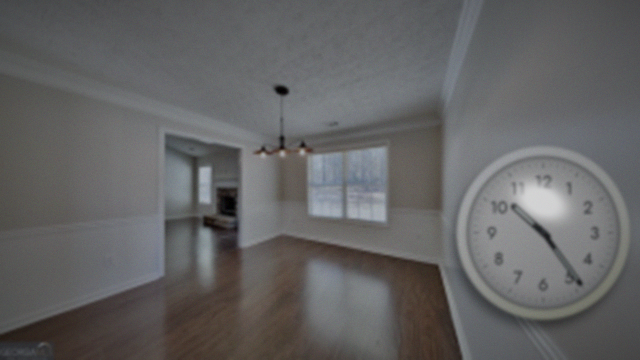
10:24
